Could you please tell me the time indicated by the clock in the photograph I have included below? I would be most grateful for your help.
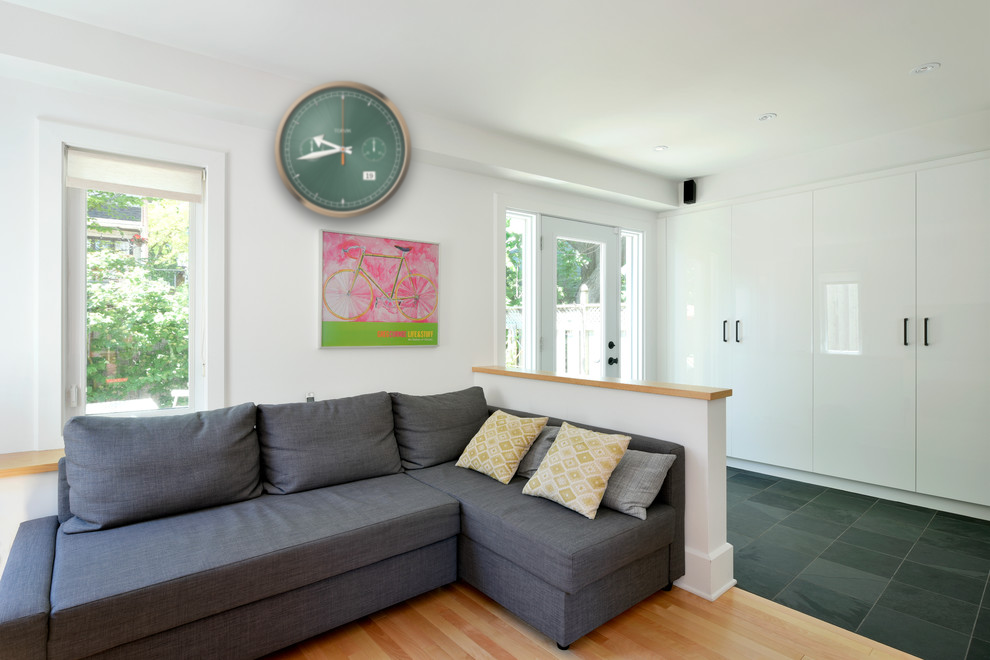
9:43
